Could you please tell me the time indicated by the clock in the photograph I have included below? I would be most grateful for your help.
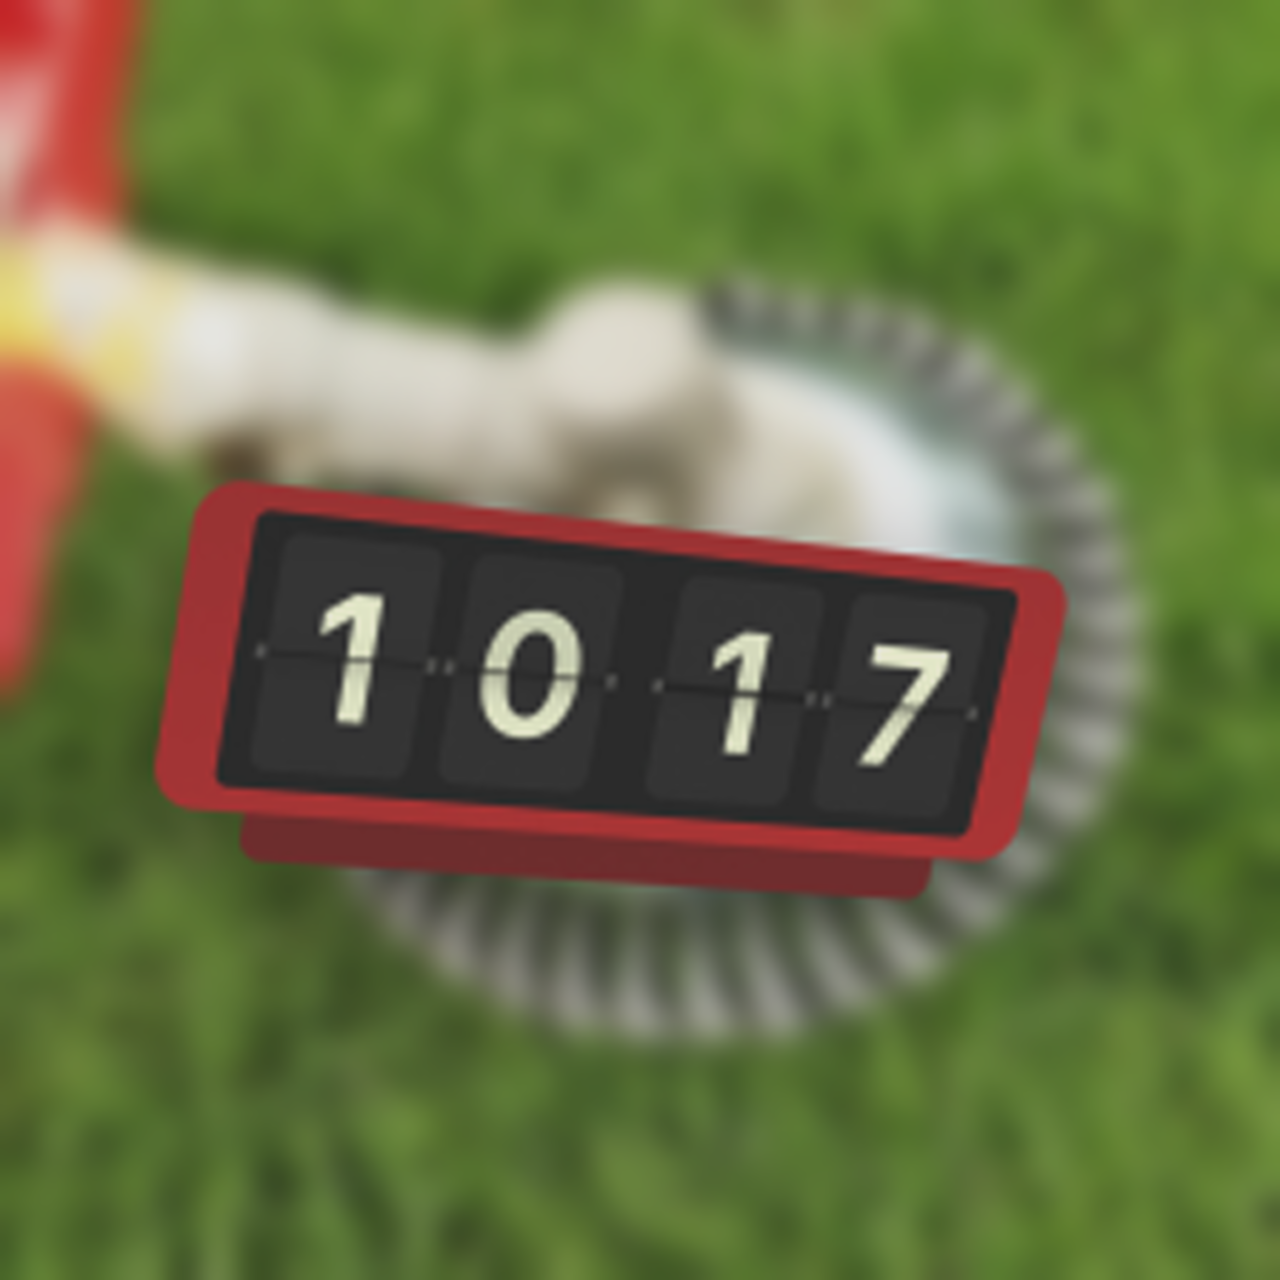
10:17
